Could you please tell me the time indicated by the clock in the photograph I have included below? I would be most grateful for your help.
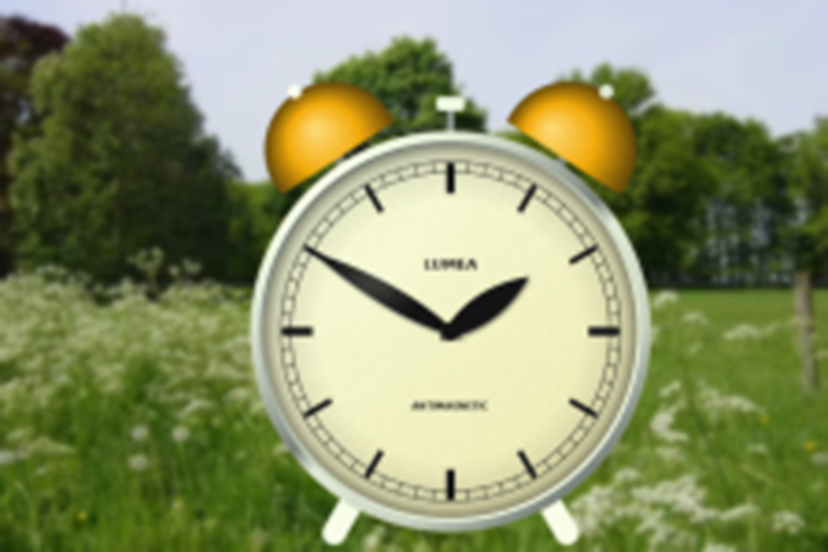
1:50
